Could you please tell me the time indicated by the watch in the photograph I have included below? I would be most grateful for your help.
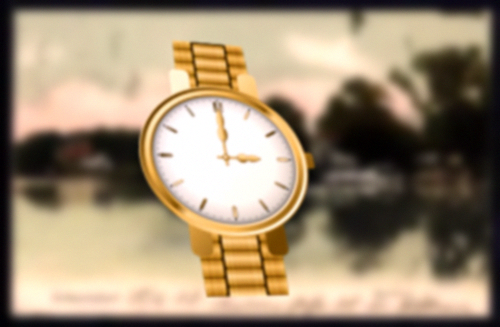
3:00
